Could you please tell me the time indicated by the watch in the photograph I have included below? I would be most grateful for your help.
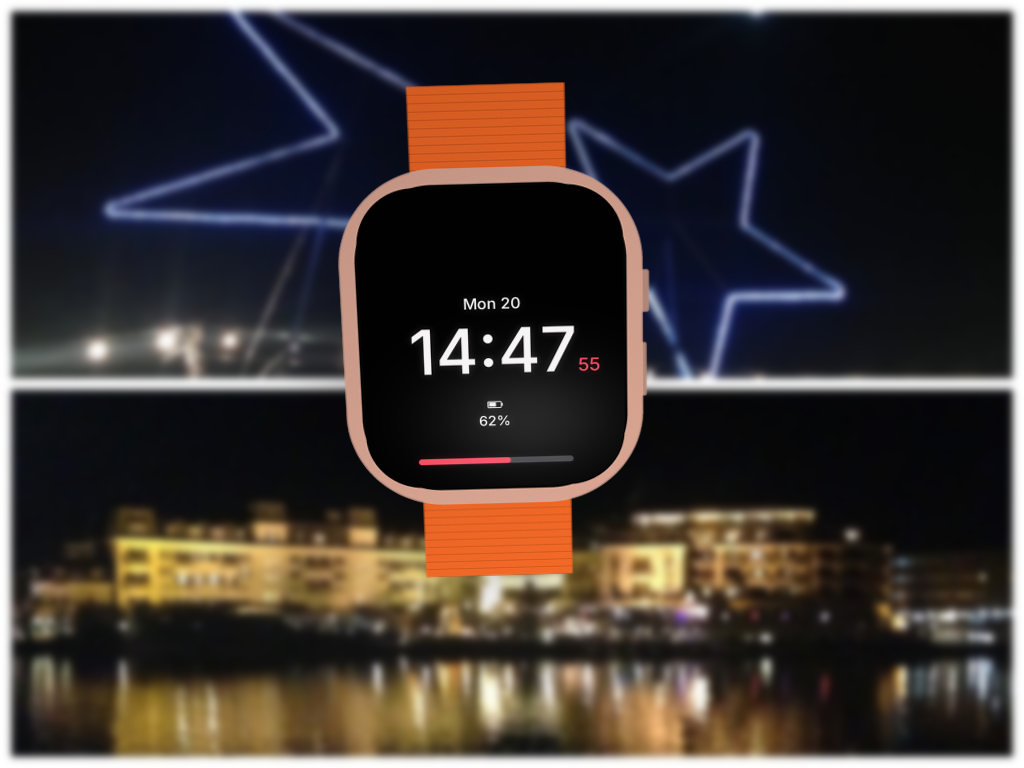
14:47:55
